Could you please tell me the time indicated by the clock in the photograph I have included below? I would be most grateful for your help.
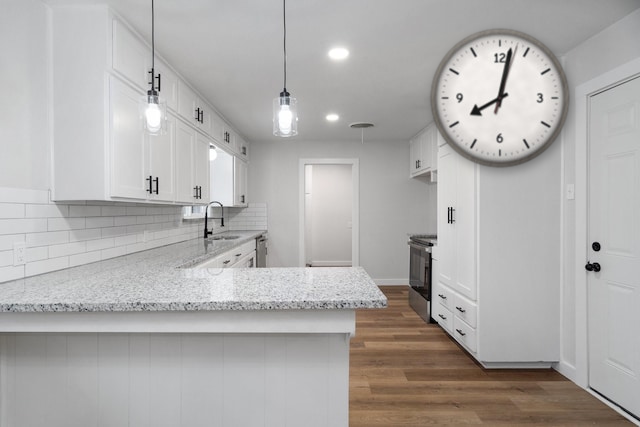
8:02:03
